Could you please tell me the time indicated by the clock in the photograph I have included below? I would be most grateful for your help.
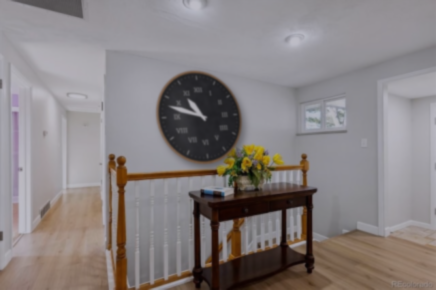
10:48
